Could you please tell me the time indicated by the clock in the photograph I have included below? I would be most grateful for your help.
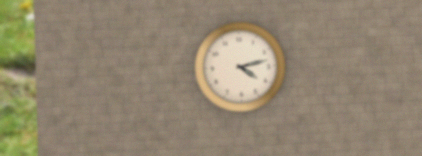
4:13
